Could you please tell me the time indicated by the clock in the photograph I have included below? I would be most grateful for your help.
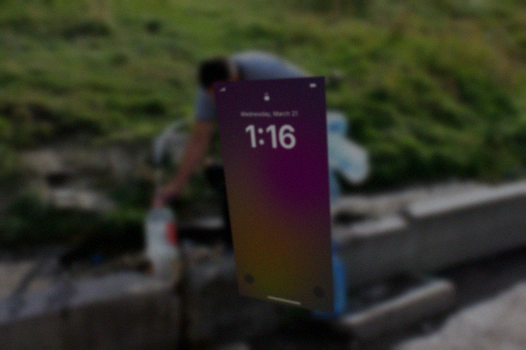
1:16
